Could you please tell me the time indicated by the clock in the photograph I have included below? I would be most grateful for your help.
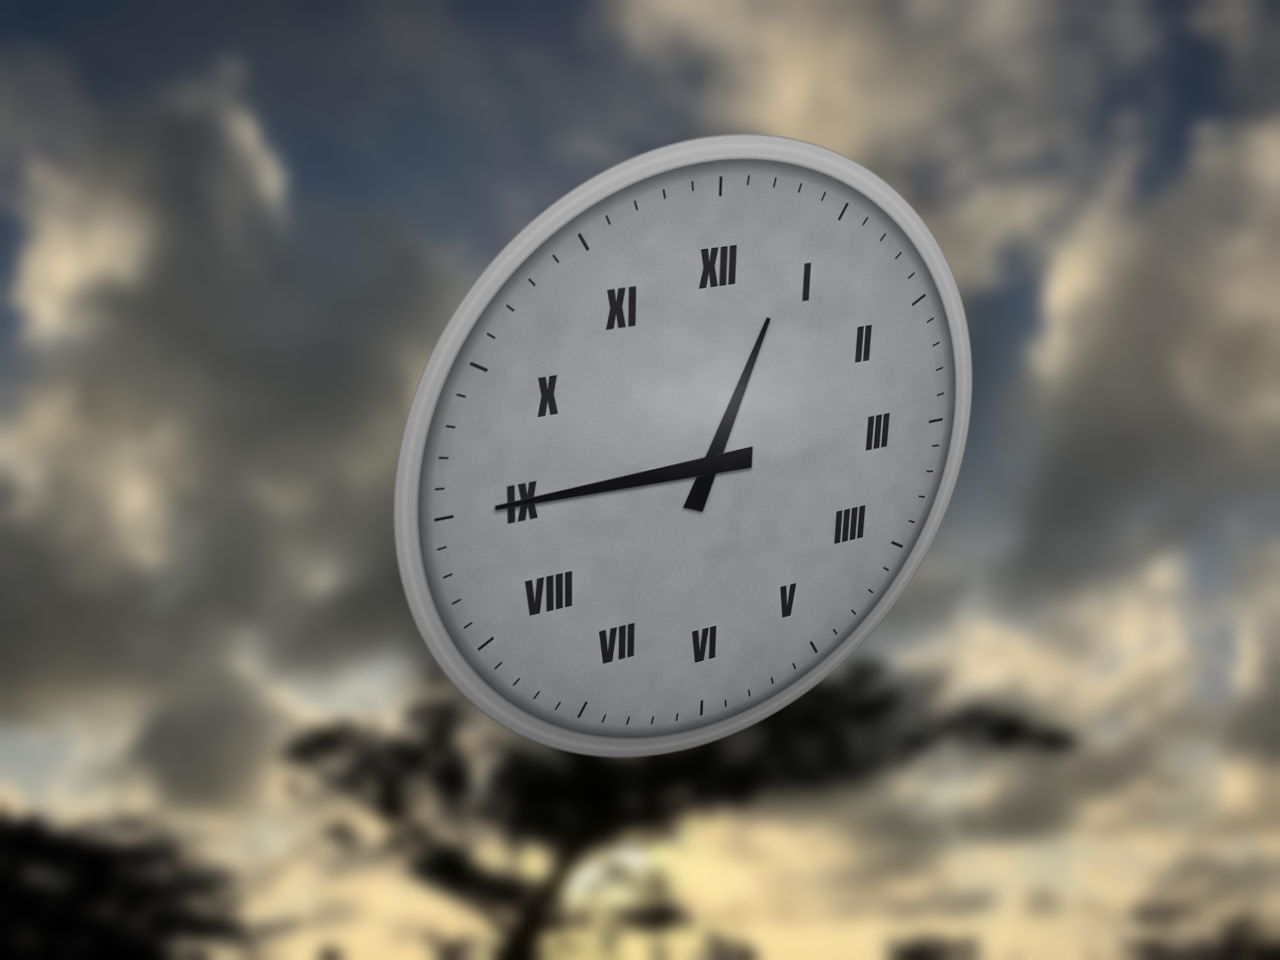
12:45
